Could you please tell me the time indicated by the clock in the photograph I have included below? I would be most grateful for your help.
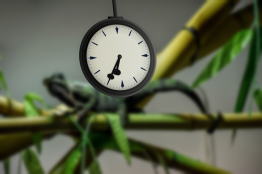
6:35
